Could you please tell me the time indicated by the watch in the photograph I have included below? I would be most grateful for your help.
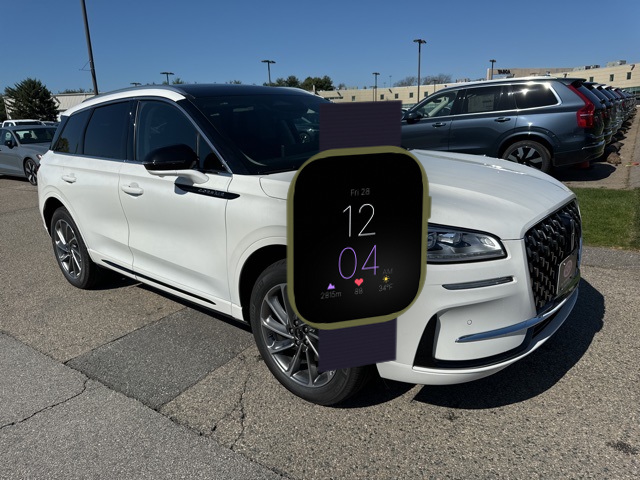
12:04
